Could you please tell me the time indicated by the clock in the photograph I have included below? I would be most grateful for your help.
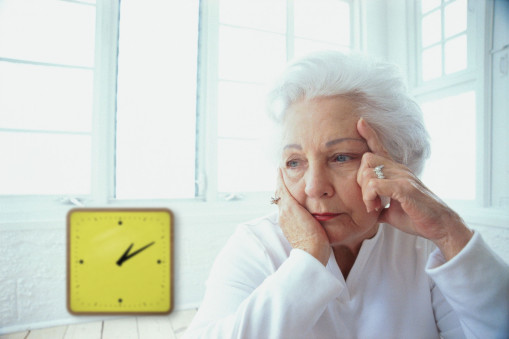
1:10
